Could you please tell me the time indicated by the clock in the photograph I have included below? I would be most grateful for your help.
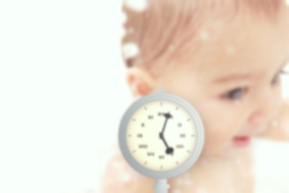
5:03
